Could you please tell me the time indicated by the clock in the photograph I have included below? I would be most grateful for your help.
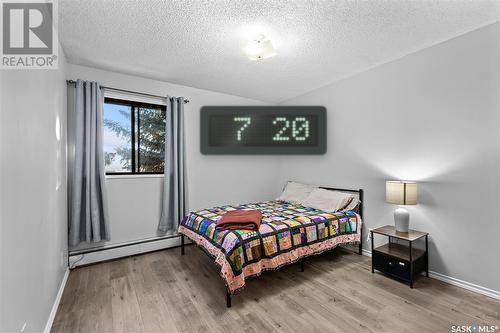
7:20
